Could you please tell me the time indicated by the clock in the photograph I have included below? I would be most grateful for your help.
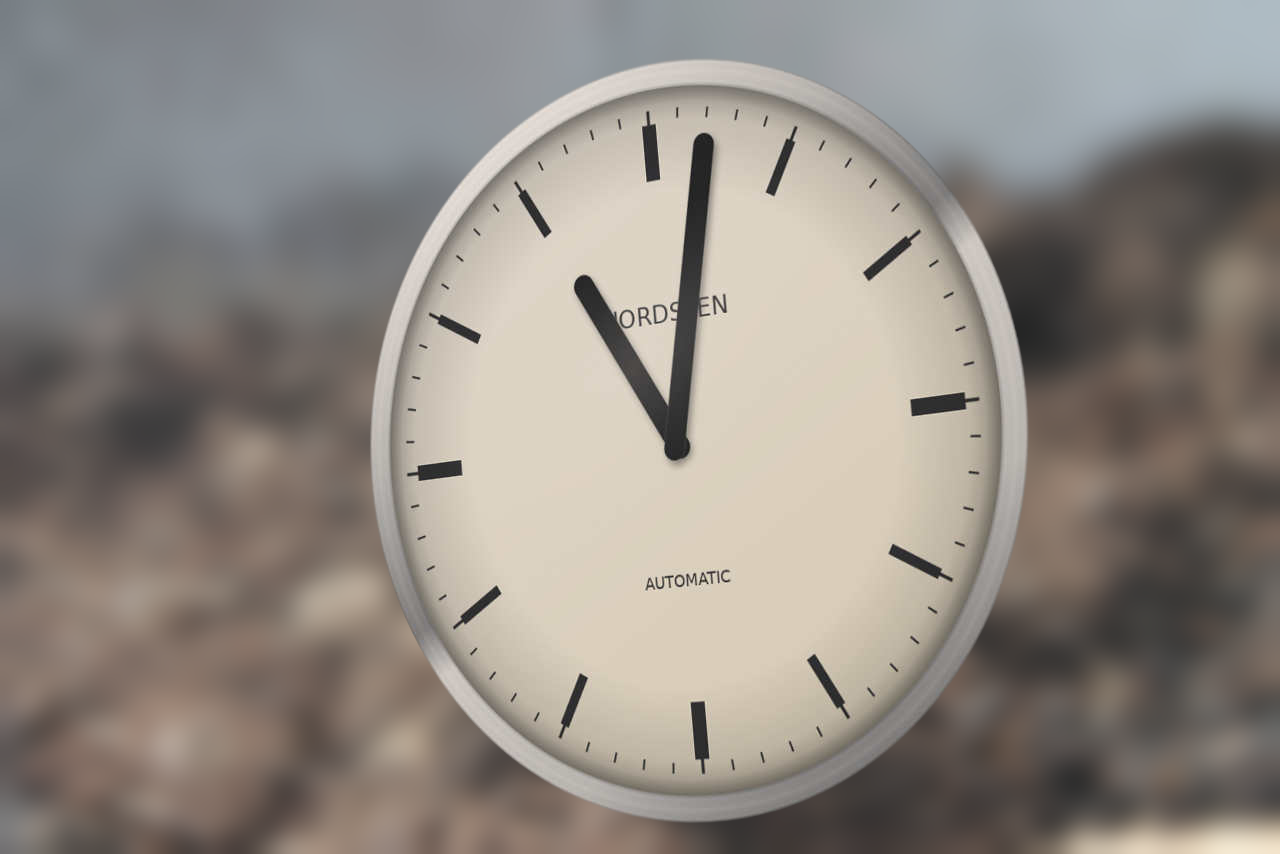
11:02
